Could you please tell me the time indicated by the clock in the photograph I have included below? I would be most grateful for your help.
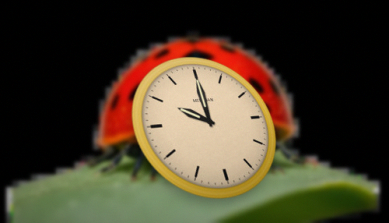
10:00
